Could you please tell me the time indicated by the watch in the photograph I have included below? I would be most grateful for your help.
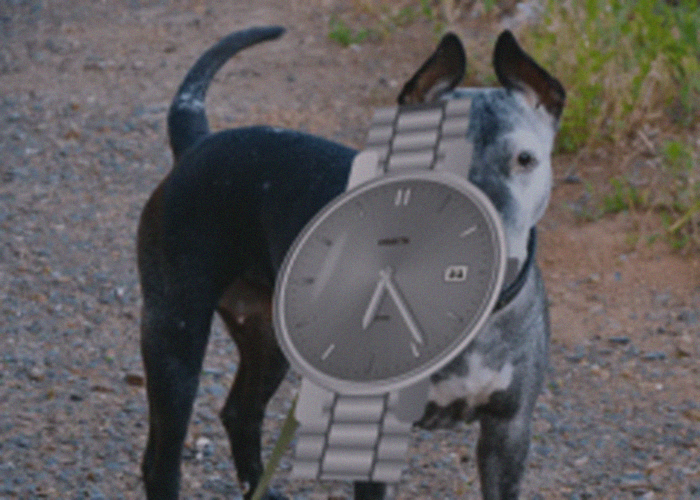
6:24
